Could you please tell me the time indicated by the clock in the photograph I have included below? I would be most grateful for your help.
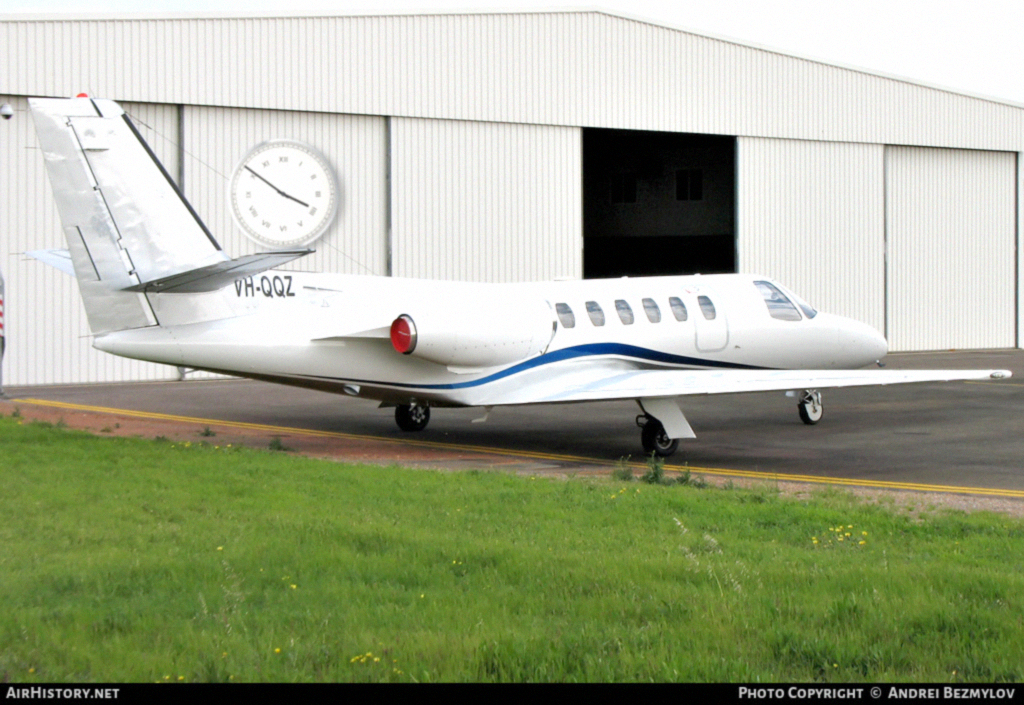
3:51
